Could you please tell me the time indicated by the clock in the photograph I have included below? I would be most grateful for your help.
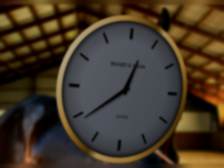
12:39
